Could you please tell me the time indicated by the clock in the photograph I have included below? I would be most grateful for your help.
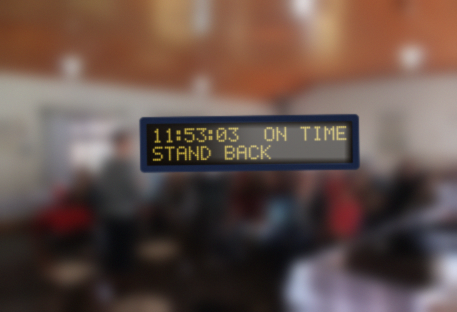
11:53:03
